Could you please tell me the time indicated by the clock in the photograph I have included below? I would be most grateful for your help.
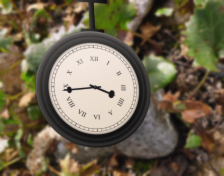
3:44
